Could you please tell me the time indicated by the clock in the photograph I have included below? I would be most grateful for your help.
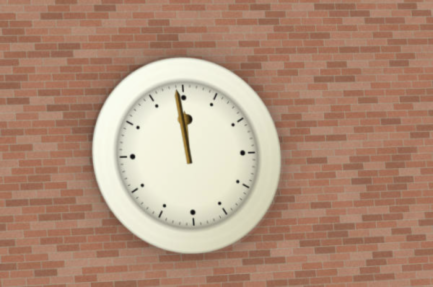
11:59
